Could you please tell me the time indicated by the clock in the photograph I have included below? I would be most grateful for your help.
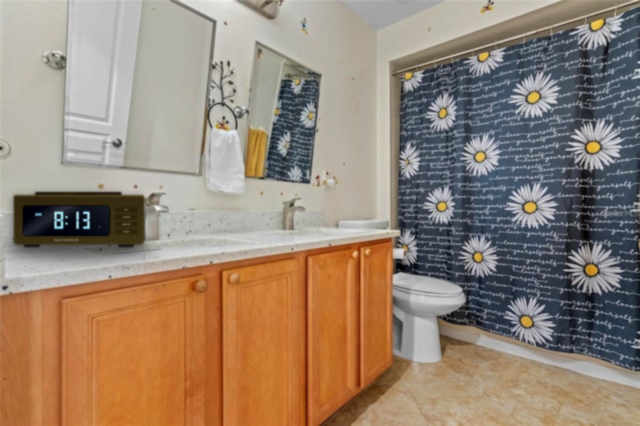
8:13
